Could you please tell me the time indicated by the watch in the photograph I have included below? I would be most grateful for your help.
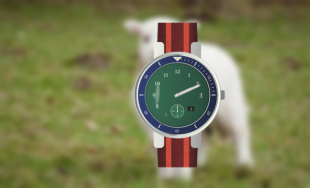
2:11
